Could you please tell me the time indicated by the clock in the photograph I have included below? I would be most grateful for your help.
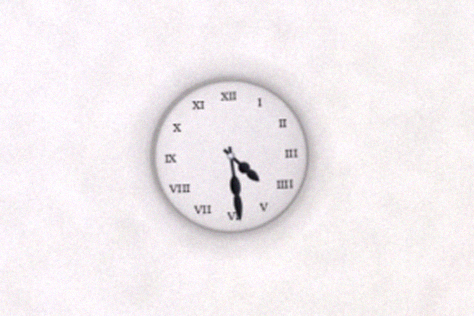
4:29
